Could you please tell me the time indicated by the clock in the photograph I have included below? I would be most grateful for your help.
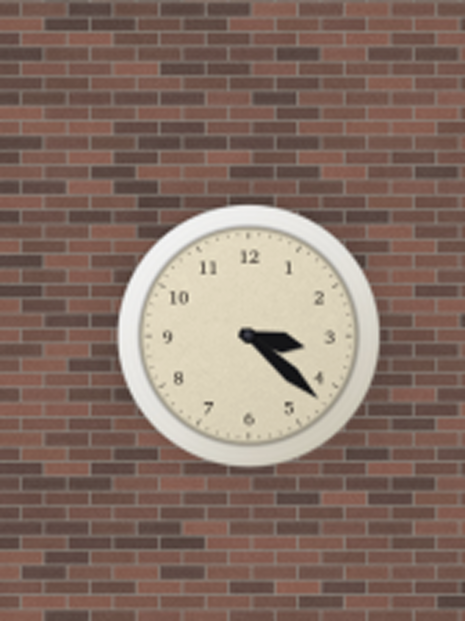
3:22
